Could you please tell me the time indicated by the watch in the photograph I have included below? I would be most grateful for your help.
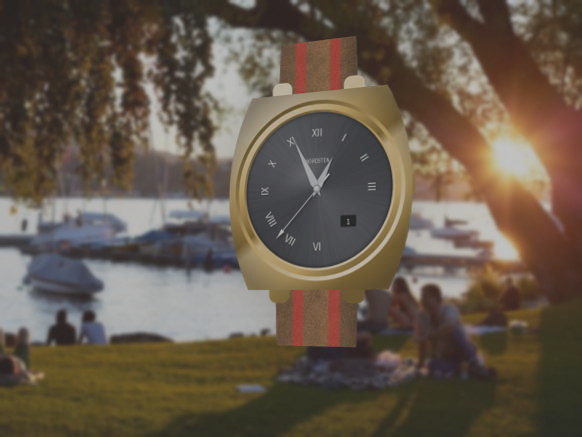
12:55:37
